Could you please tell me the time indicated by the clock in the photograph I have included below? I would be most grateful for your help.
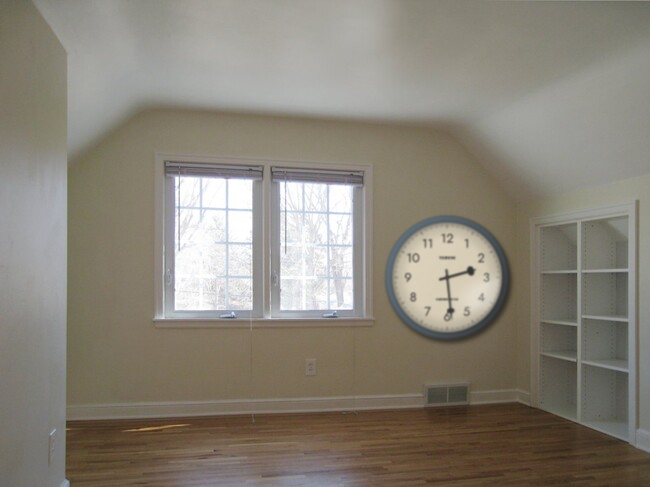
2:29
